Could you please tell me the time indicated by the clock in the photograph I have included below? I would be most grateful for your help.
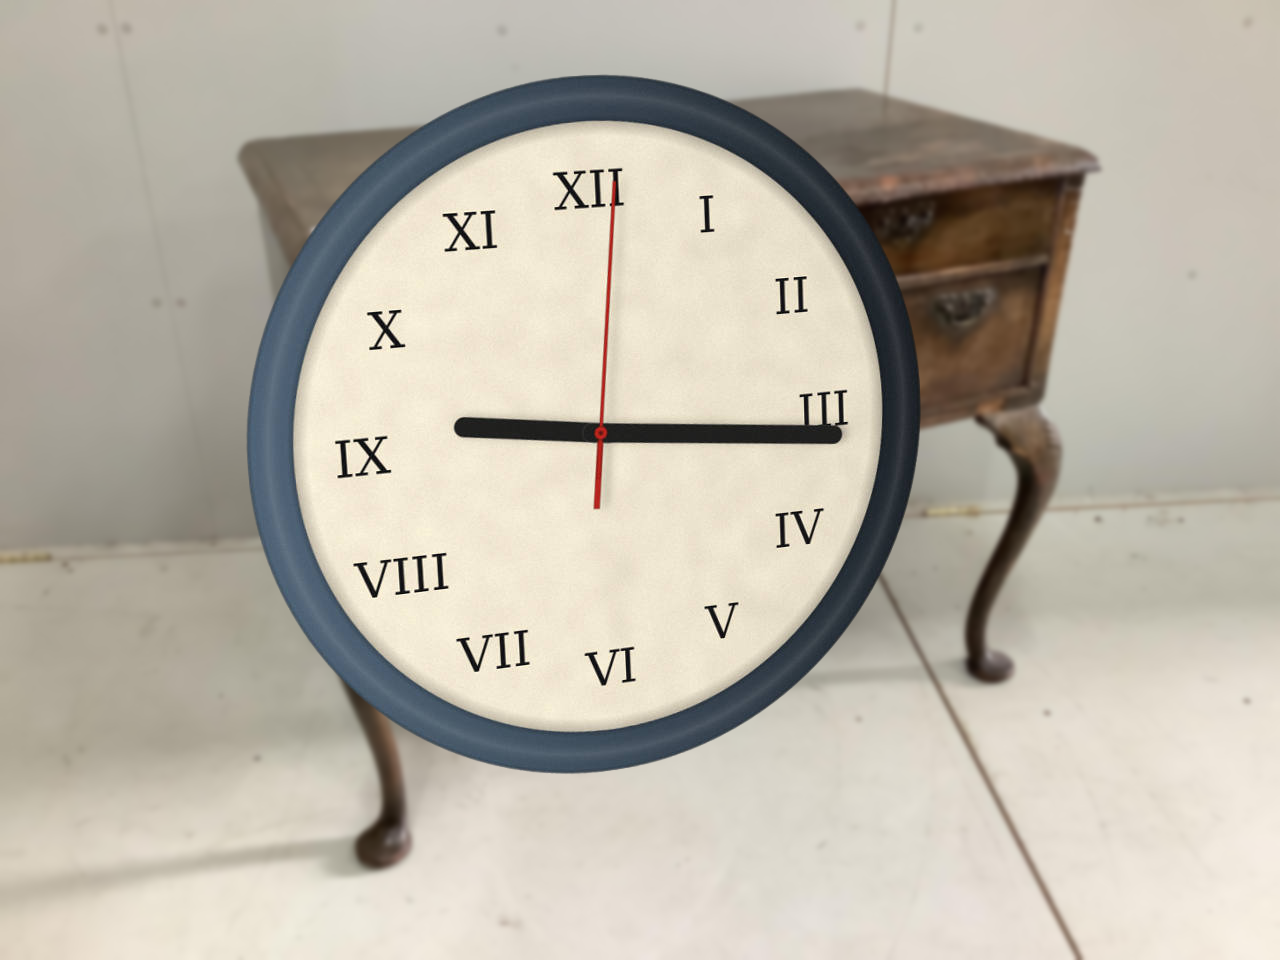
9:16:01
